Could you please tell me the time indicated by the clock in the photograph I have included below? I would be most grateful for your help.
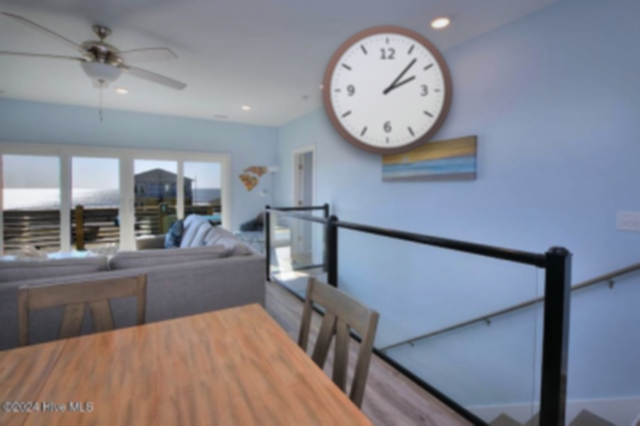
2:07
